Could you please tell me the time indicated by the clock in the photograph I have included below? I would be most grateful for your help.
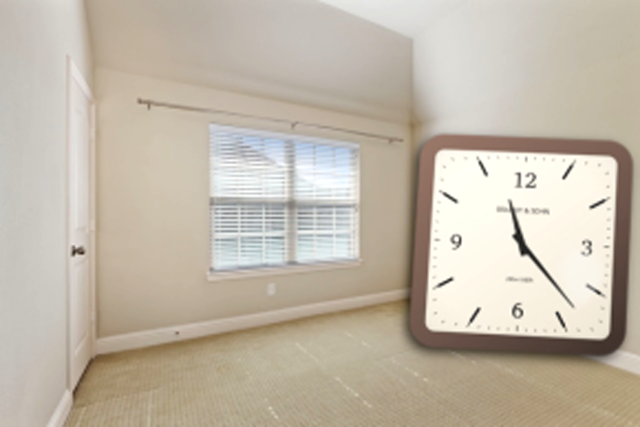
11:23
